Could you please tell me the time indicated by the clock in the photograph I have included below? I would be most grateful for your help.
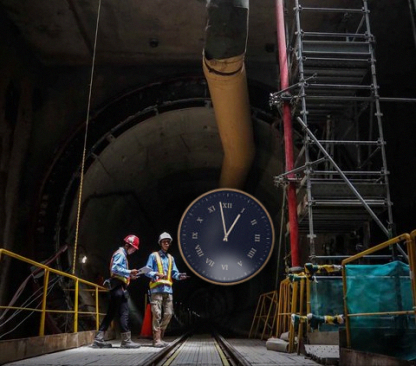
12:58
